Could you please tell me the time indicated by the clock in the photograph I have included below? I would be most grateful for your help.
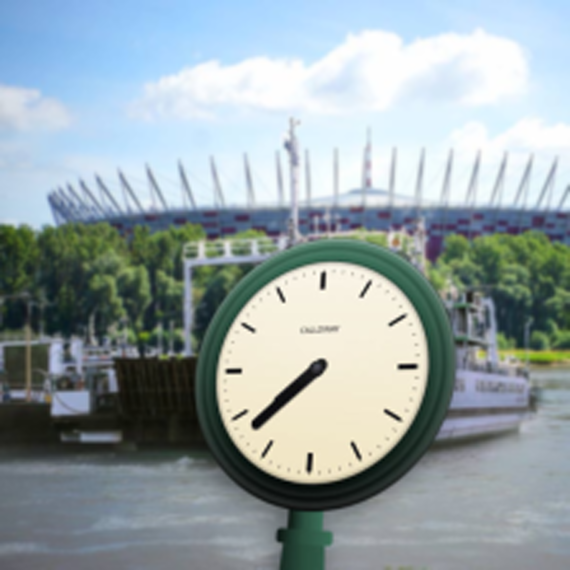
7:38
